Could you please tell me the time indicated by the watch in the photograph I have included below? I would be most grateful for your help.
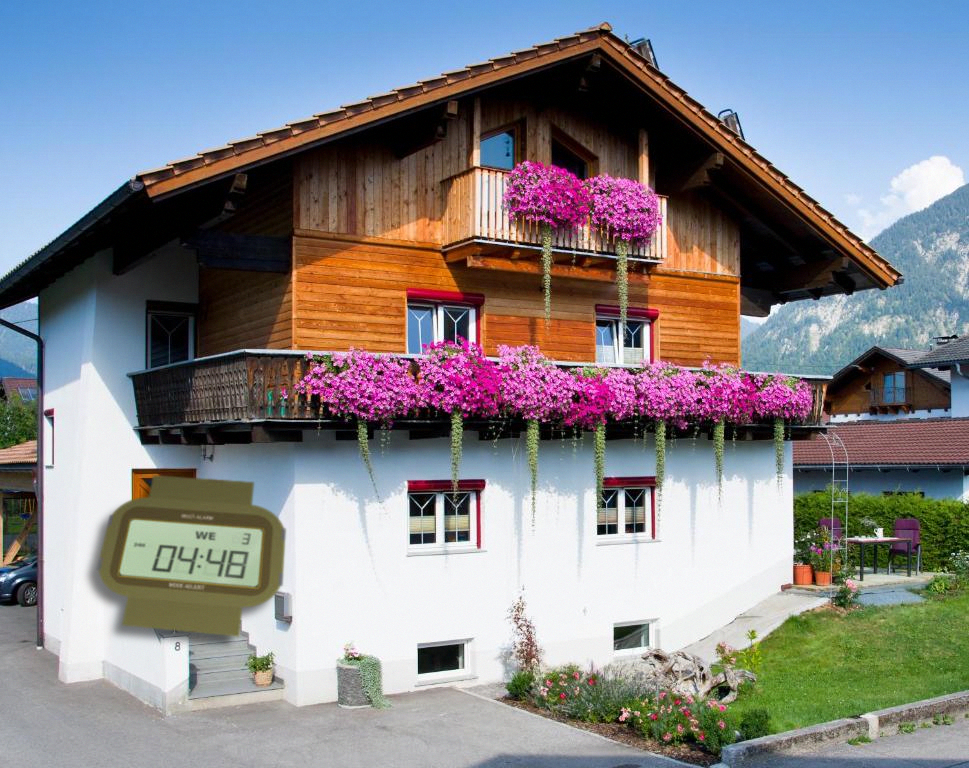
4:48
